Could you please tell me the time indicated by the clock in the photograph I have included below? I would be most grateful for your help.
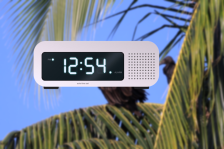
12:54
